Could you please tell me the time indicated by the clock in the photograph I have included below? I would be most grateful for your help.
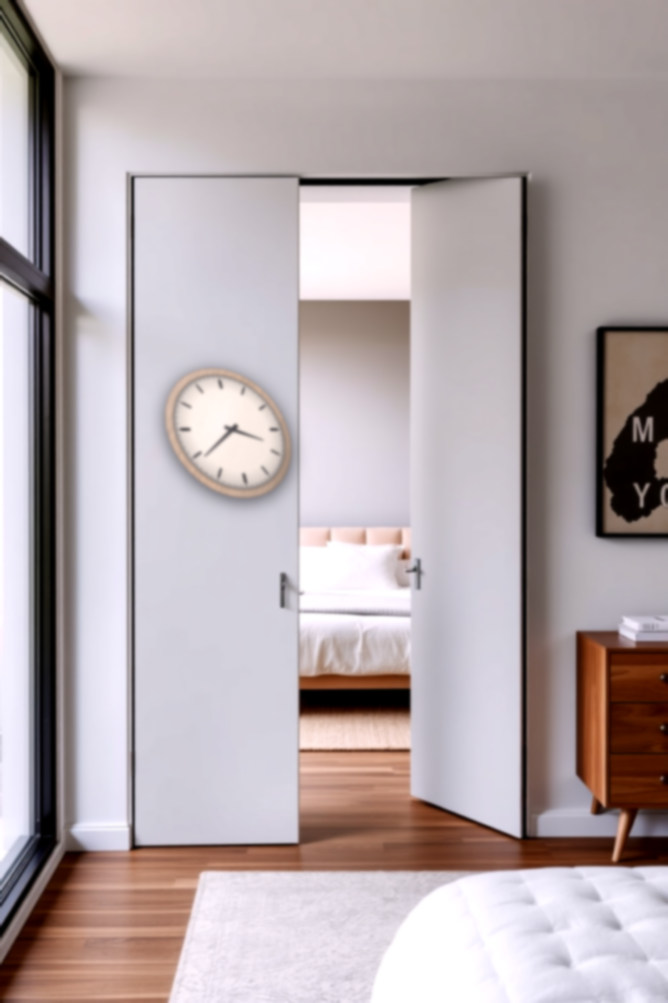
3:39
